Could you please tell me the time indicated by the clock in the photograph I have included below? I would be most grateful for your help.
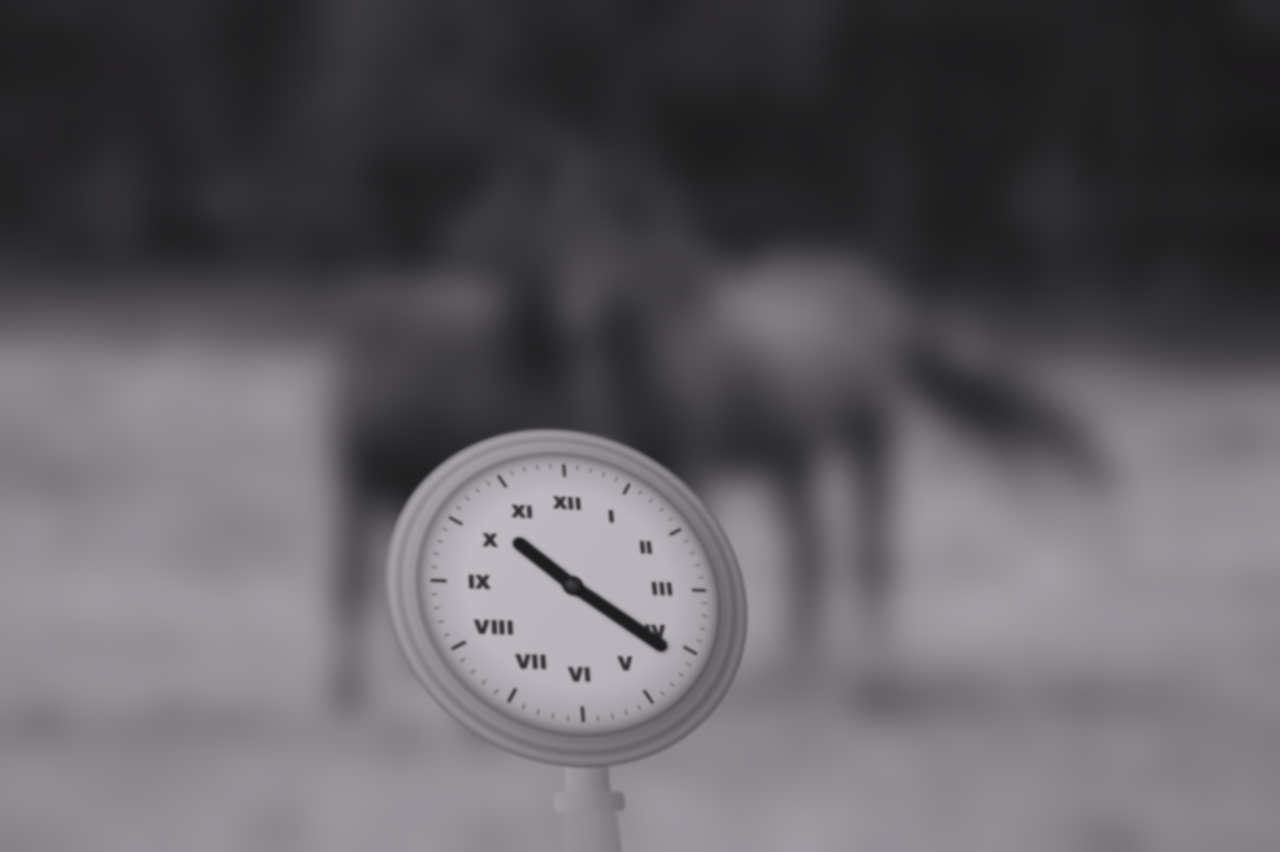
10:21
